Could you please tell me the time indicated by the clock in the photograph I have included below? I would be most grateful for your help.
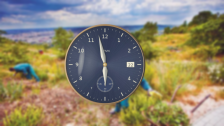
5:58
